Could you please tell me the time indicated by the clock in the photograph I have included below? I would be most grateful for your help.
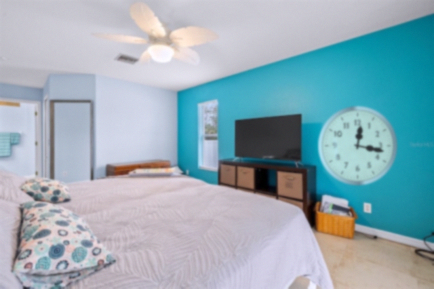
12:17
